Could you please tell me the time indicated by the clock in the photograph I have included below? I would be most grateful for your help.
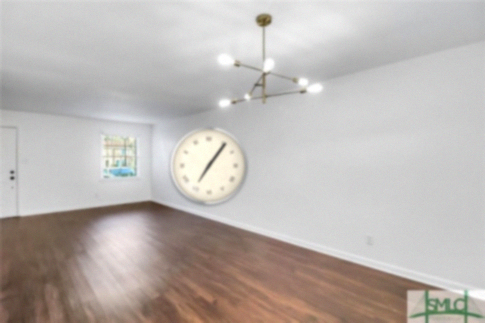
7:06
